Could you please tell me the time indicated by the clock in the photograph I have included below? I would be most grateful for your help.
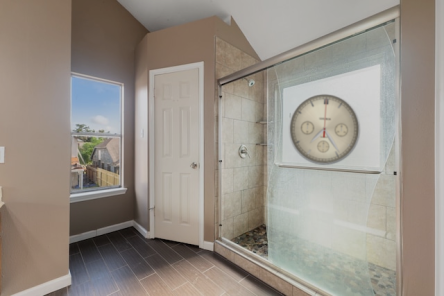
7:24
